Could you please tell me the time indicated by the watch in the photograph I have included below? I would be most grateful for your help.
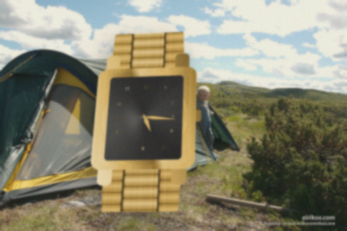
5:16
